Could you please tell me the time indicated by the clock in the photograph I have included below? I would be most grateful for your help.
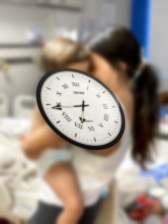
6:44
